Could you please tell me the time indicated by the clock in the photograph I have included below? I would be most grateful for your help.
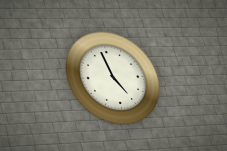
4:58
